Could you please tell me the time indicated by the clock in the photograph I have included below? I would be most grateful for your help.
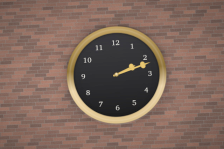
2:12
